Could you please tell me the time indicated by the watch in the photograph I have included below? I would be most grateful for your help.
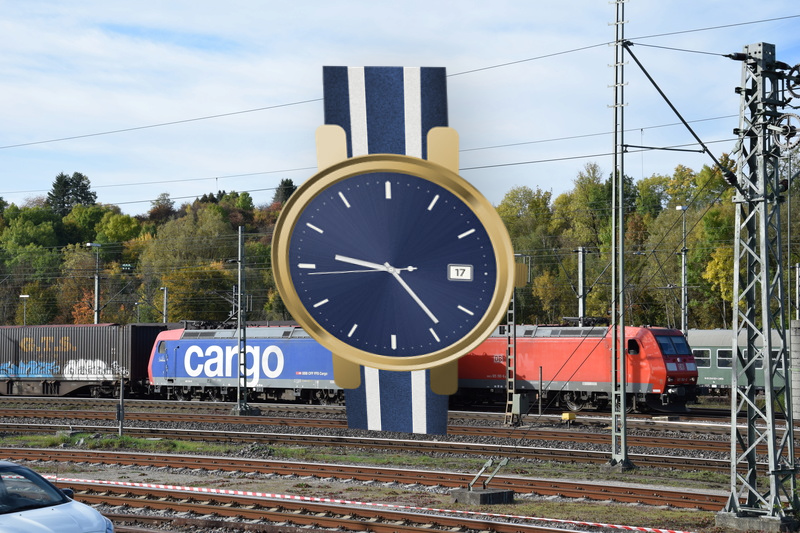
9:23:44
